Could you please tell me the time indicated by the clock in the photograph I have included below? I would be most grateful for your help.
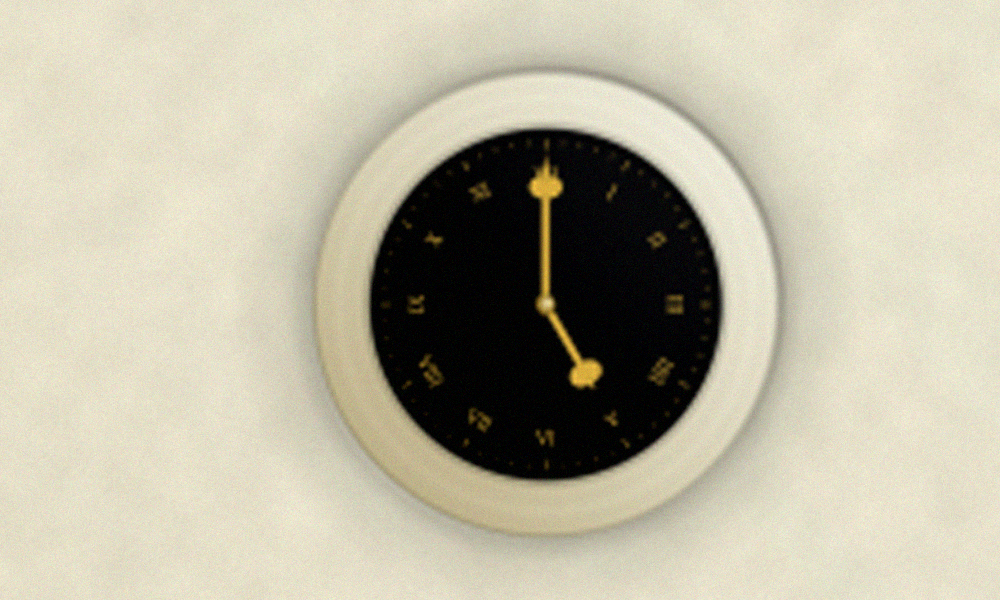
5:00
